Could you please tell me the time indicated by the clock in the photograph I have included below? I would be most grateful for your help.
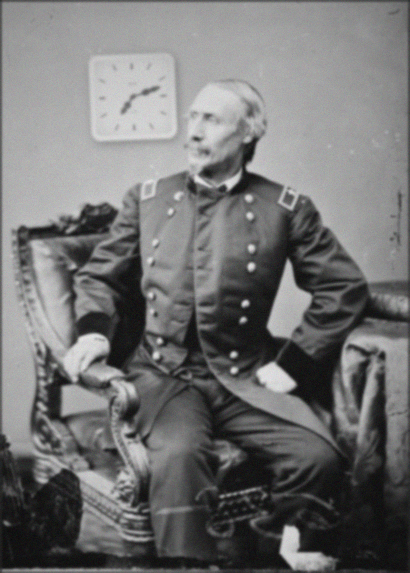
7:12
